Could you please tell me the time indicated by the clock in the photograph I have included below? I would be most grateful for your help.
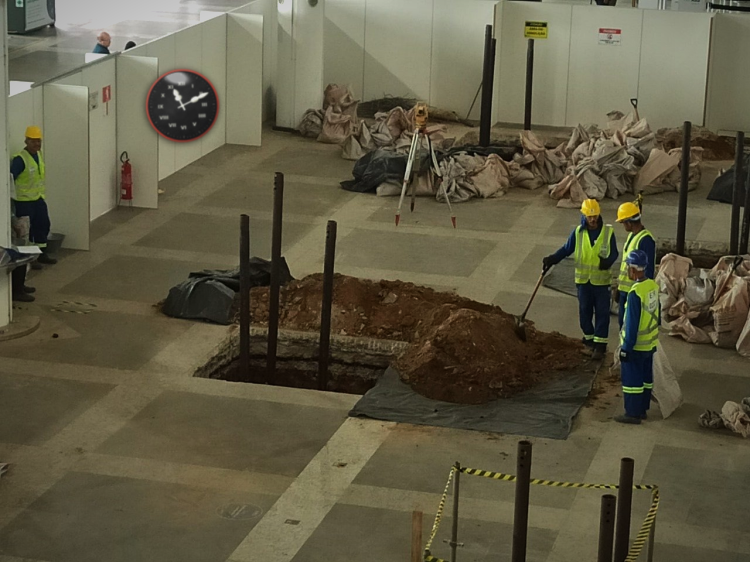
11:11
